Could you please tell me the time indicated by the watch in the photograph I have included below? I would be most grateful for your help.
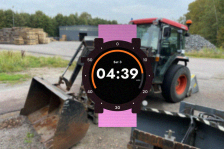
4:39
